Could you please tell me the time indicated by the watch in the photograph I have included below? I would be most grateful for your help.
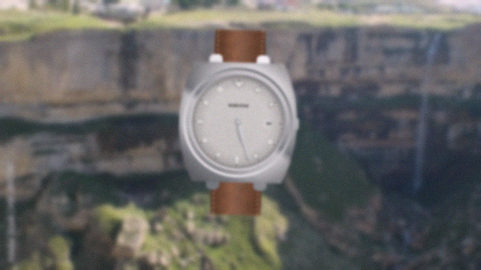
5:27
